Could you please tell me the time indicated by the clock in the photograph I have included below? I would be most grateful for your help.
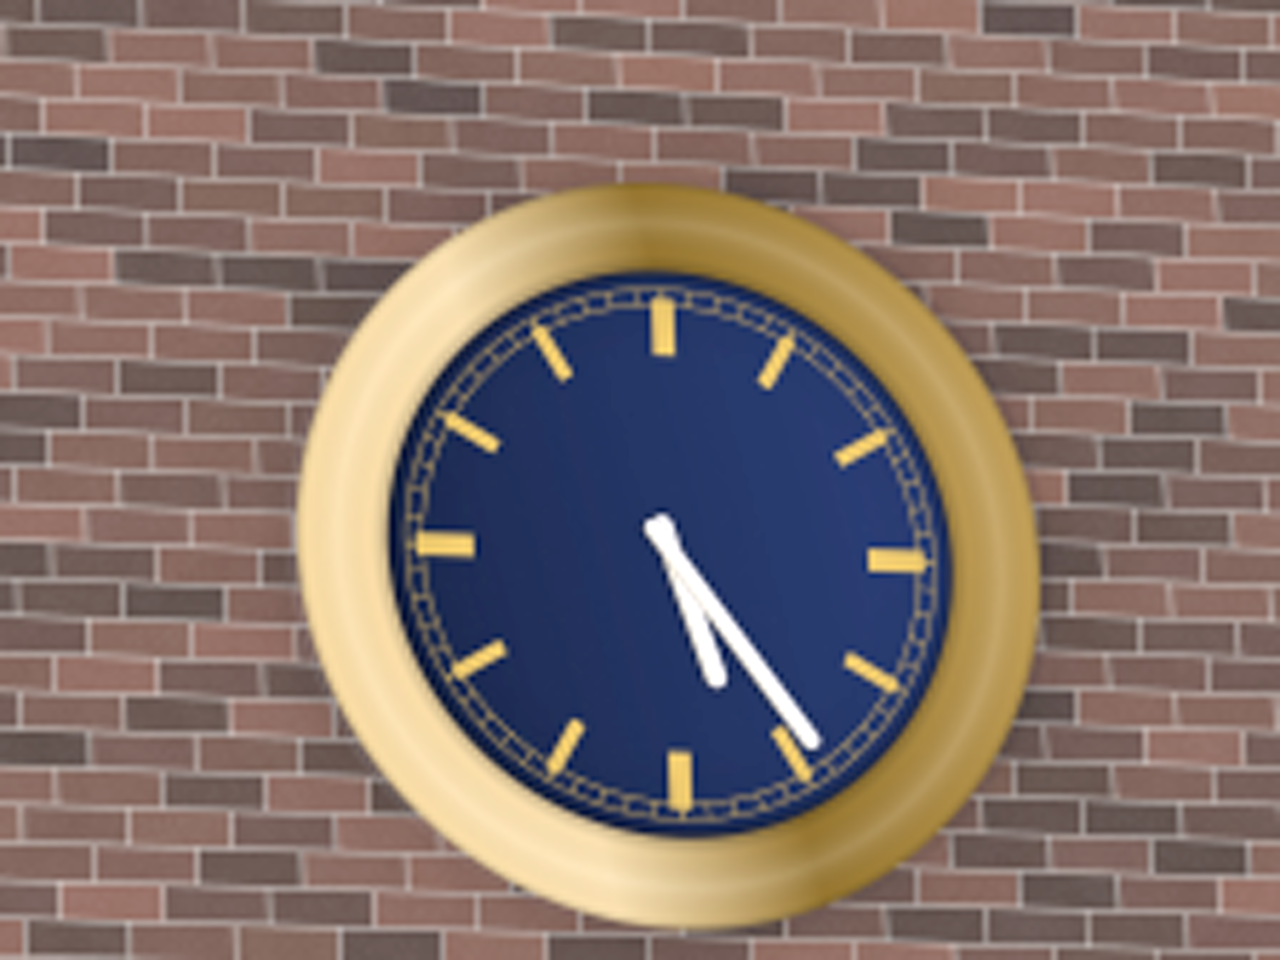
5:24
